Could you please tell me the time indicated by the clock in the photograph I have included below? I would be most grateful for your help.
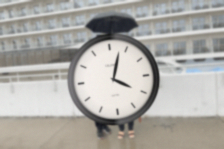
4:03
